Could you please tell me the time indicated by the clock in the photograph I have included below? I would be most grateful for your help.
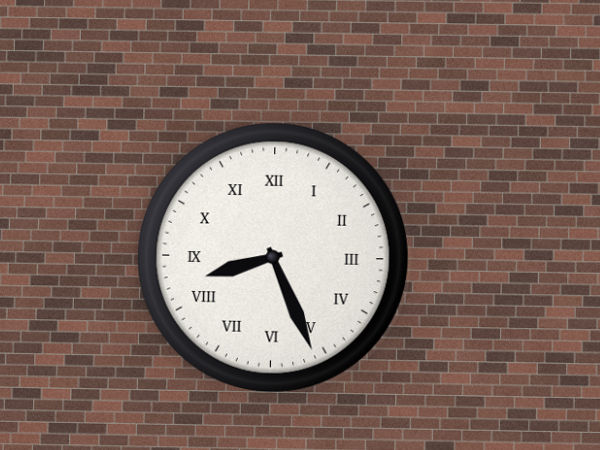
8:26
